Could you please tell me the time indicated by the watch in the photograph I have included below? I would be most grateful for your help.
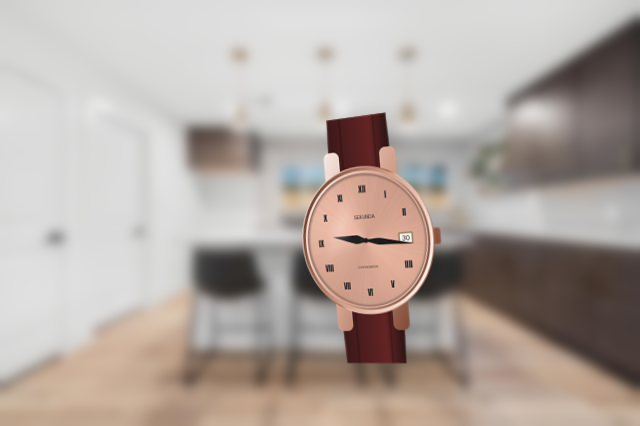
9:16
